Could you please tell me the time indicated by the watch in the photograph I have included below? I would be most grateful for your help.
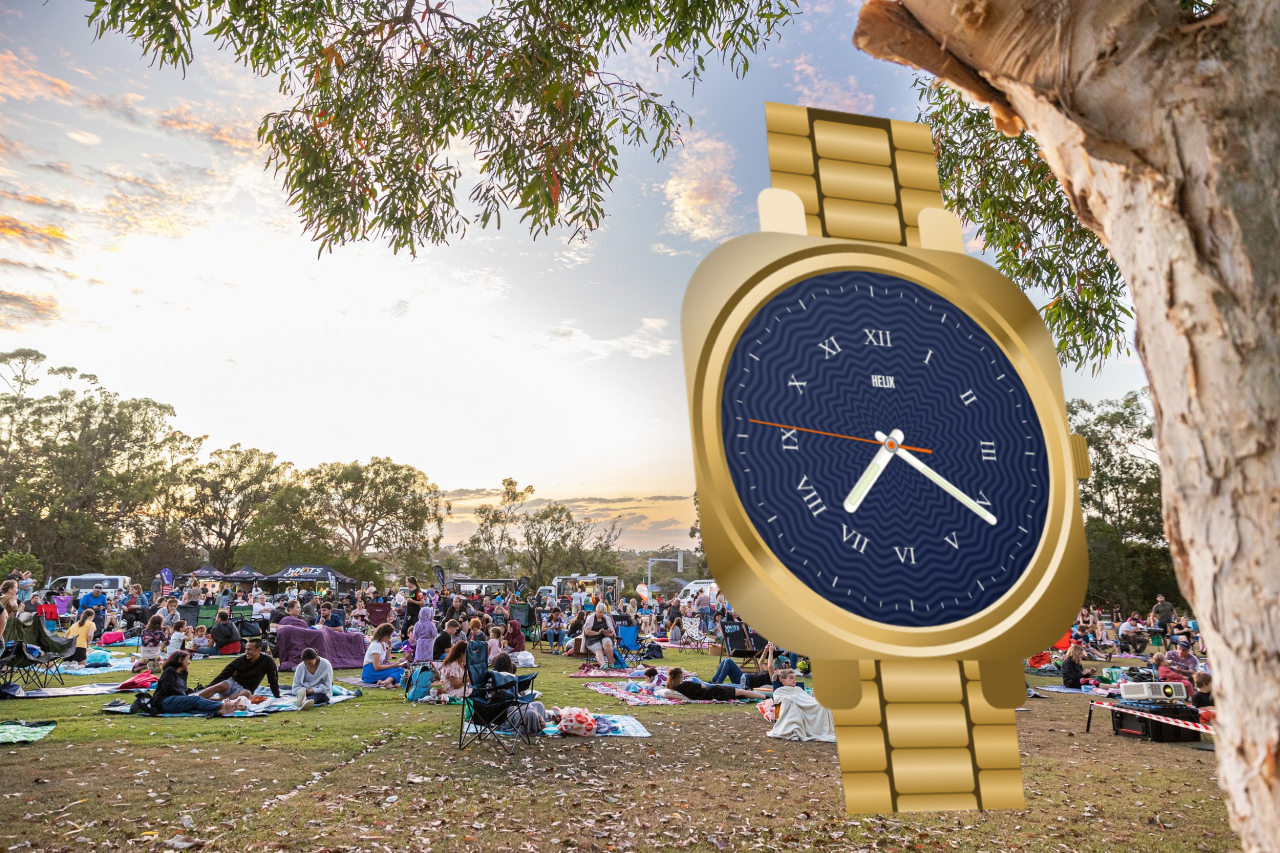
7:20:46
